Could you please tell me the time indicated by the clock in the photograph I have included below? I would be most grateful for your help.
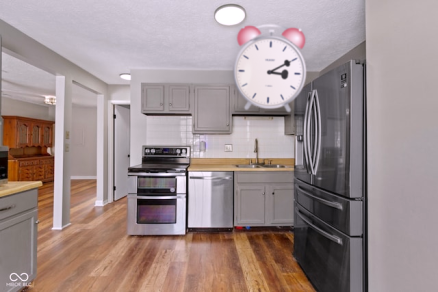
3:10
